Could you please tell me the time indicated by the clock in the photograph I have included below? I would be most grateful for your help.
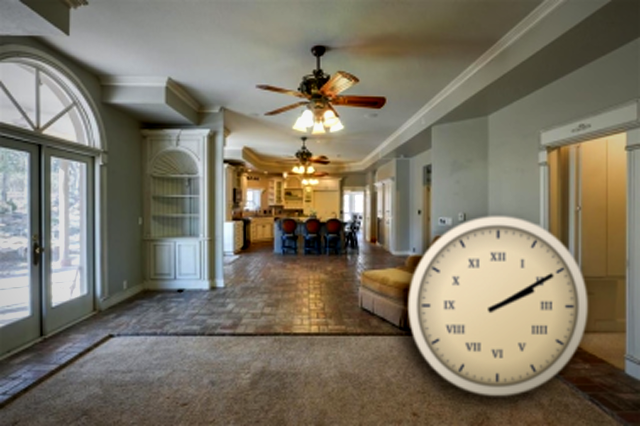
2:10
